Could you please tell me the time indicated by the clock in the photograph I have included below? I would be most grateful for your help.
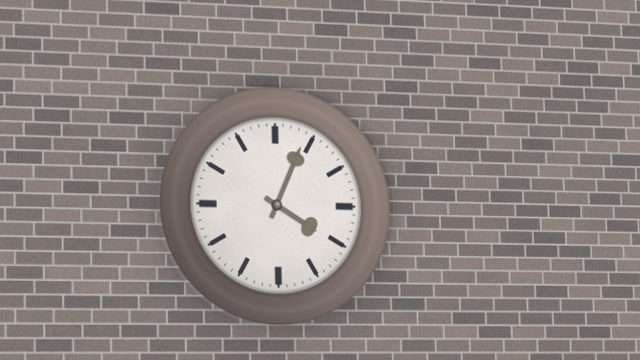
4:04
